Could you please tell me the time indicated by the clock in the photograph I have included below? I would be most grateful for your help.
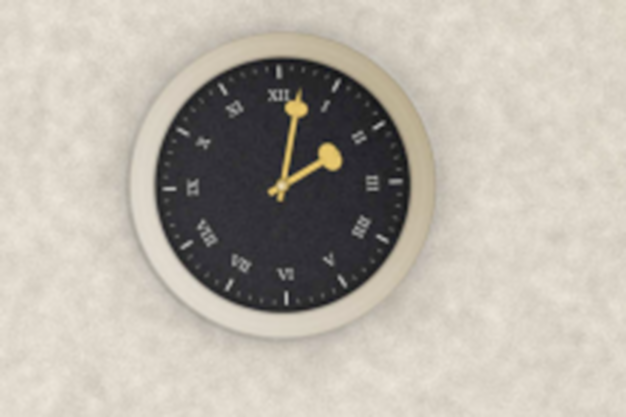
2:02
